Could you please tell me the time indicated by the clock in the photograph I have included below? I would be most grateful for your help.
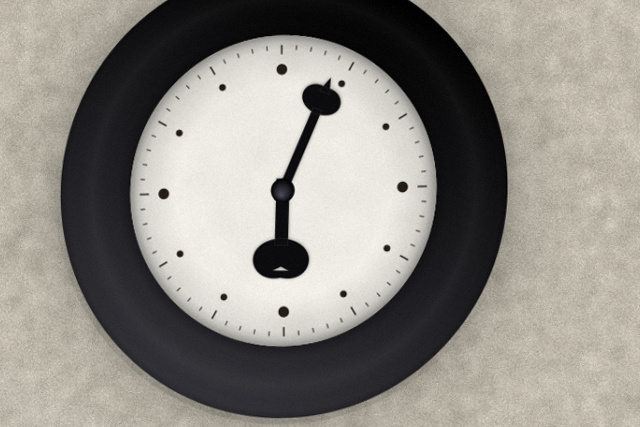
6:04
